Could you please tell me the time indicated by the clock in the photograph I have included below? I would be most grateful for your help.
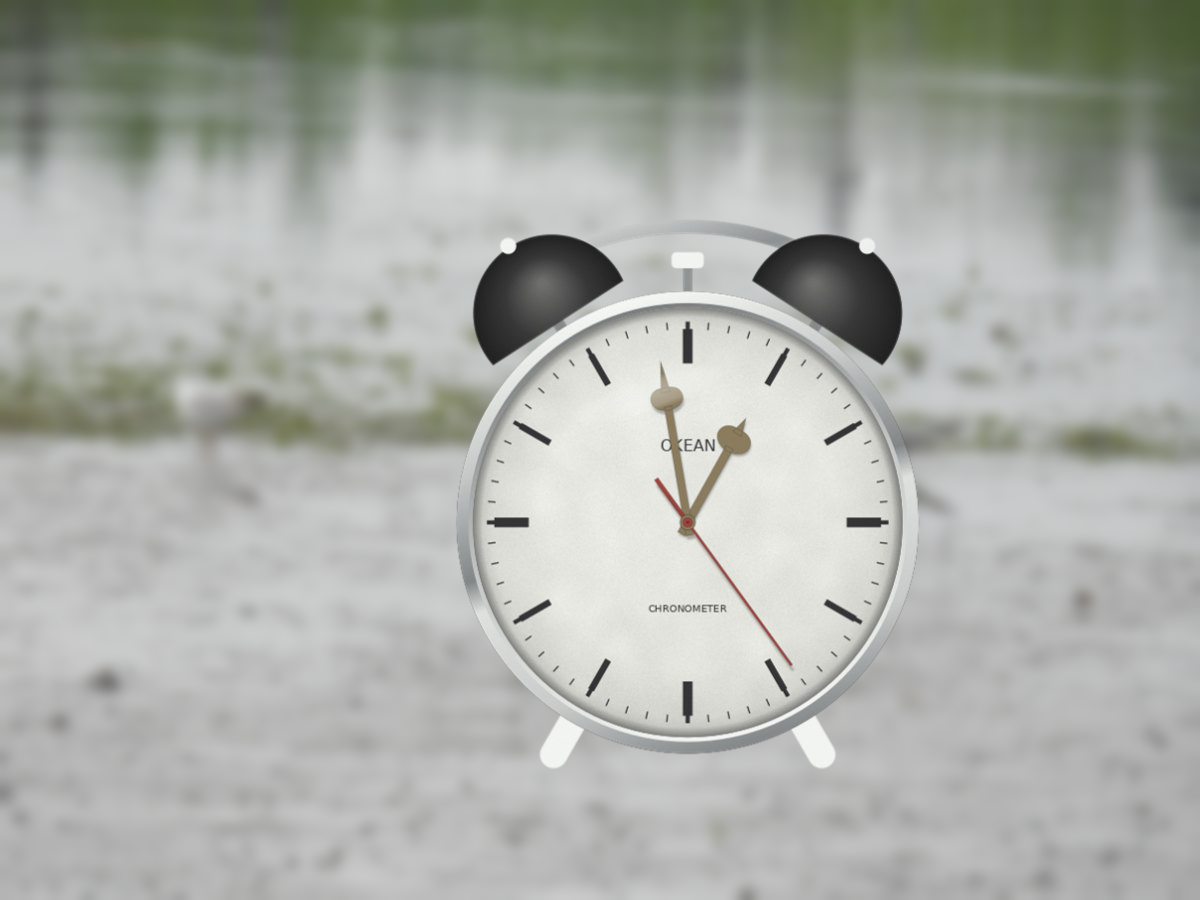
12:58:24
